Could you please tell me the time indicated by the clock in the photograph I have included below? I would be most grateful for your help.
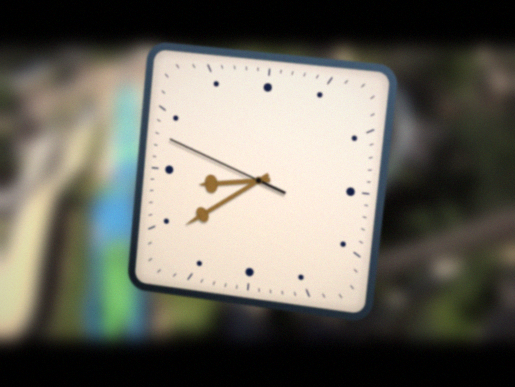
8:38:48
